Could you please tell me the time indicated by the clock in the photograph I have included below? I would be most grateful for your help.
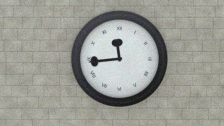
11:44
